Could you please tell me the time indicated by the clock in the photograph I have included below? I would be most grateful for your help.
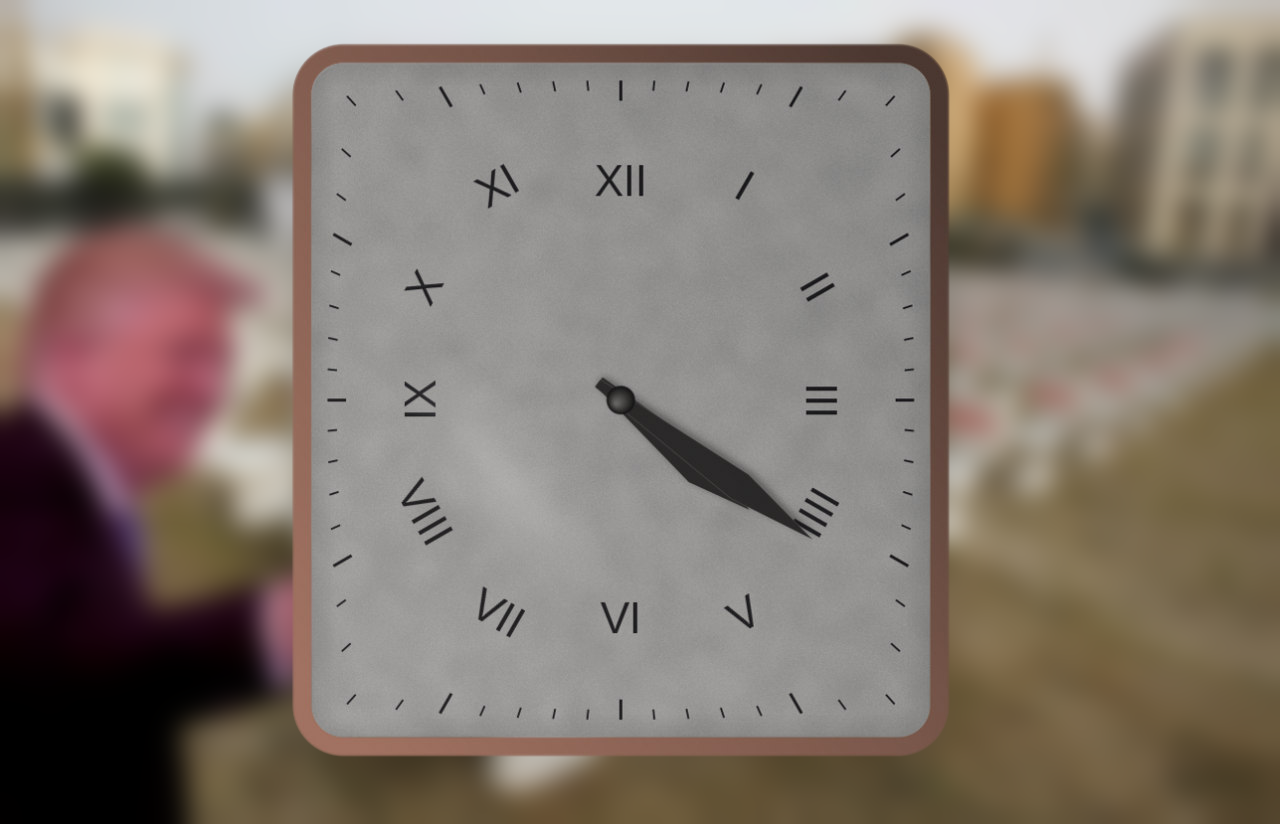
4:21
